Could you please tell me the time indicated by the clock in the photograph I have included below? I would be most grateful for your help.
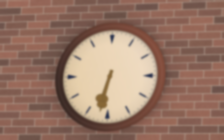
6:32
